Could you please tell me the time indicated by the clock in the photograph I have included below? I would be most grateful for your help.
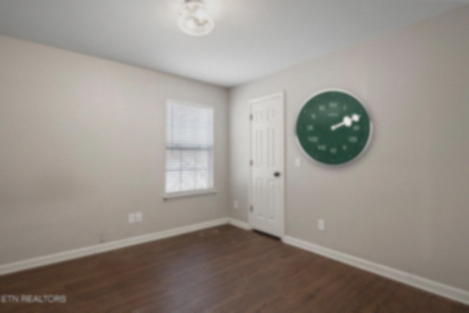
2:11
